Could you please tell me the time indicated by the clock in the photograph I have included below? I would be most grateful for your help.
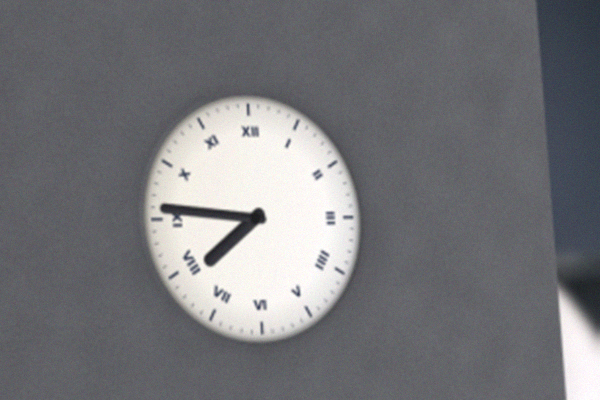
7:46
